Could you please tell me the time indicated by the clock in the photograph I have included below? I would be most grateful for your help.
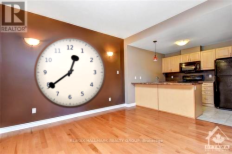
12:39
